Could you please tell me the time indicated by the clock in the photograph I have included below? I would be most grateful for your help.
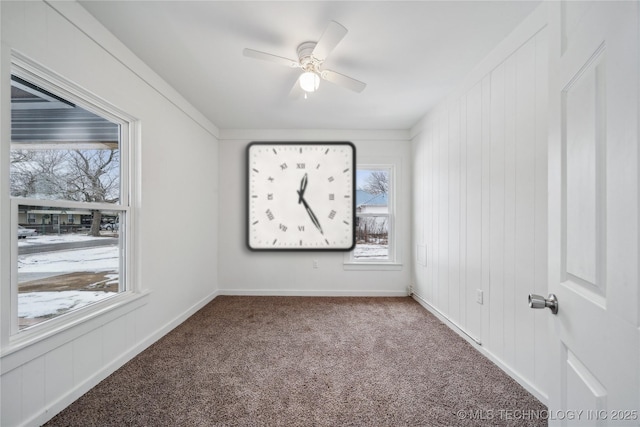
12:25
